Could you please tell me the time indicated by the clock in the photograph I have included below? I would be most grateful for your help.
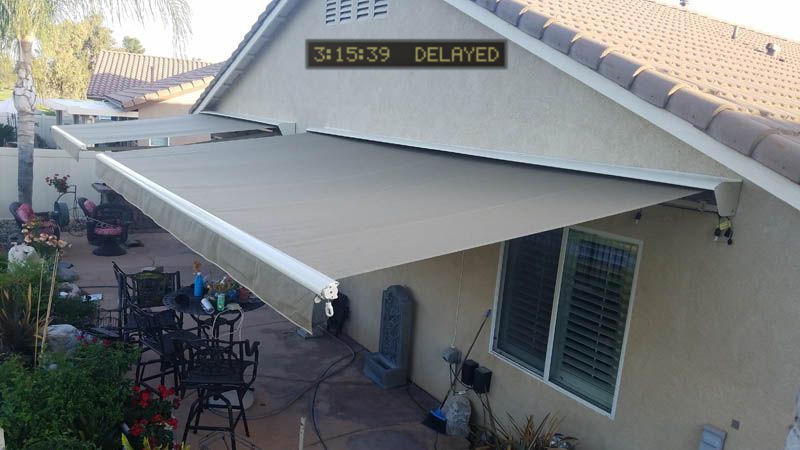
3:15:39
